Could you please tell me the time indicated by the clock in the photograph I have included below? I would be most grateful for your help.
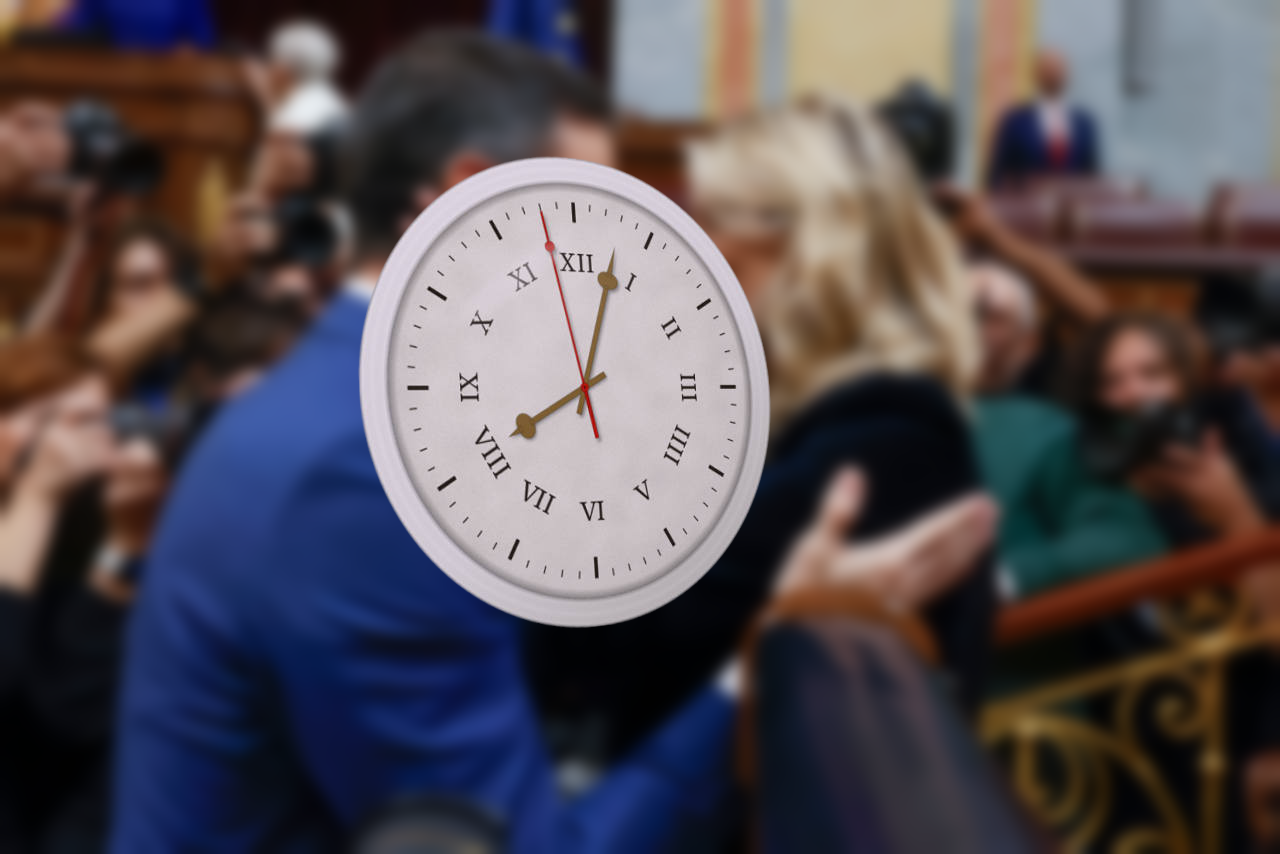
8:02:58
